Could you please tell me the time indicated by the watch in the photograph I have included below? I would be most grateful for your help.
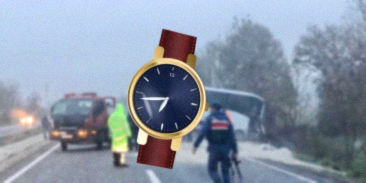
6:43
